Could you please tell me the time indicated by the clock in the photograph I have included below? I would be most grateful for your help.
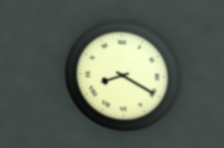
8:20
